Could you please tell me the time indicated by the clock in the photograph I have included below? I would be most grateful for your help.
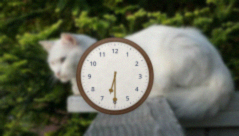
6:30
